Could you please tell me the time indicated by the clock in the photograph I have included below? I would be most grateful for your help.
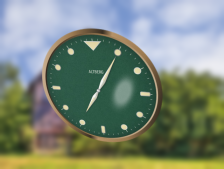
7:05
